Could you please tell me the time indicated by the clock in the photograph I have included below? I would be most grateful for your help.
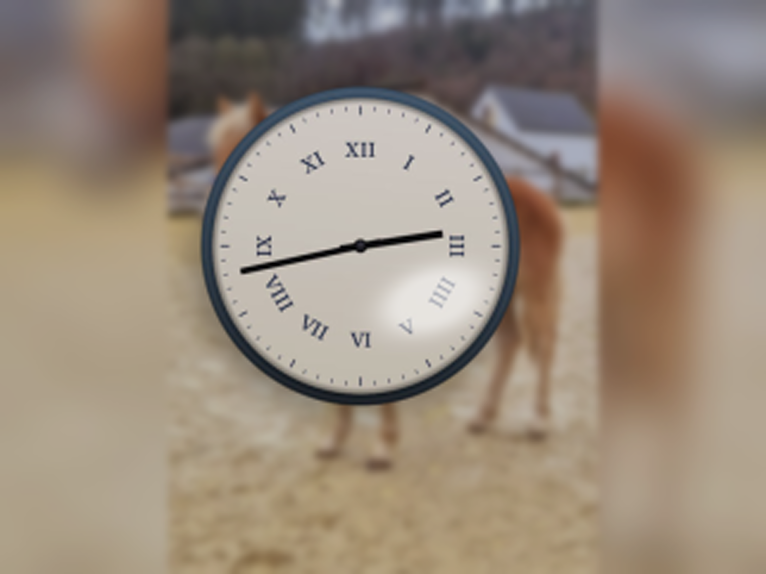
2:43
